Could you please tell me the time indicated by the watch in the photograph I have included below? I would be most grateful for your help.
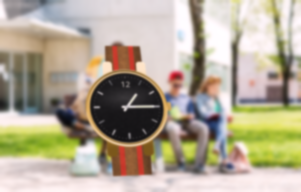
1:15
